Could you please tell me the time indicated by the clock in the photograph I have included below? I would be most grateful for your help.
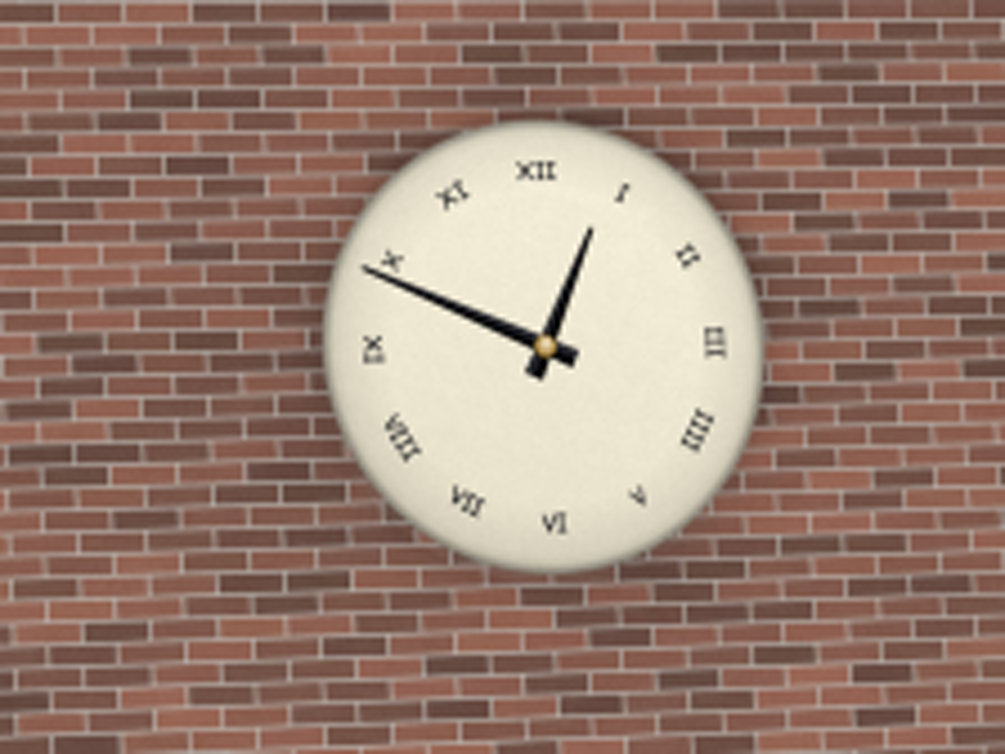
12:49
